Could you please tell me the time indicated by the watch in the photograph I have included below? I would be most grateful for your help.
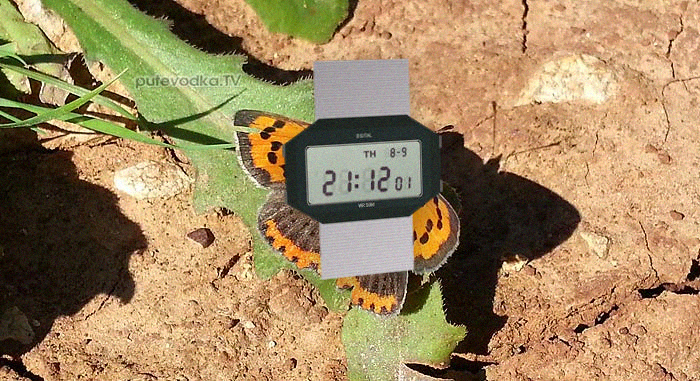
21:12:01
